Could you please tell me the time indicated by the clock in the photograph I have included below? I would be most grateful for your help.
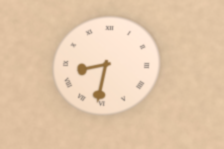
8:31
